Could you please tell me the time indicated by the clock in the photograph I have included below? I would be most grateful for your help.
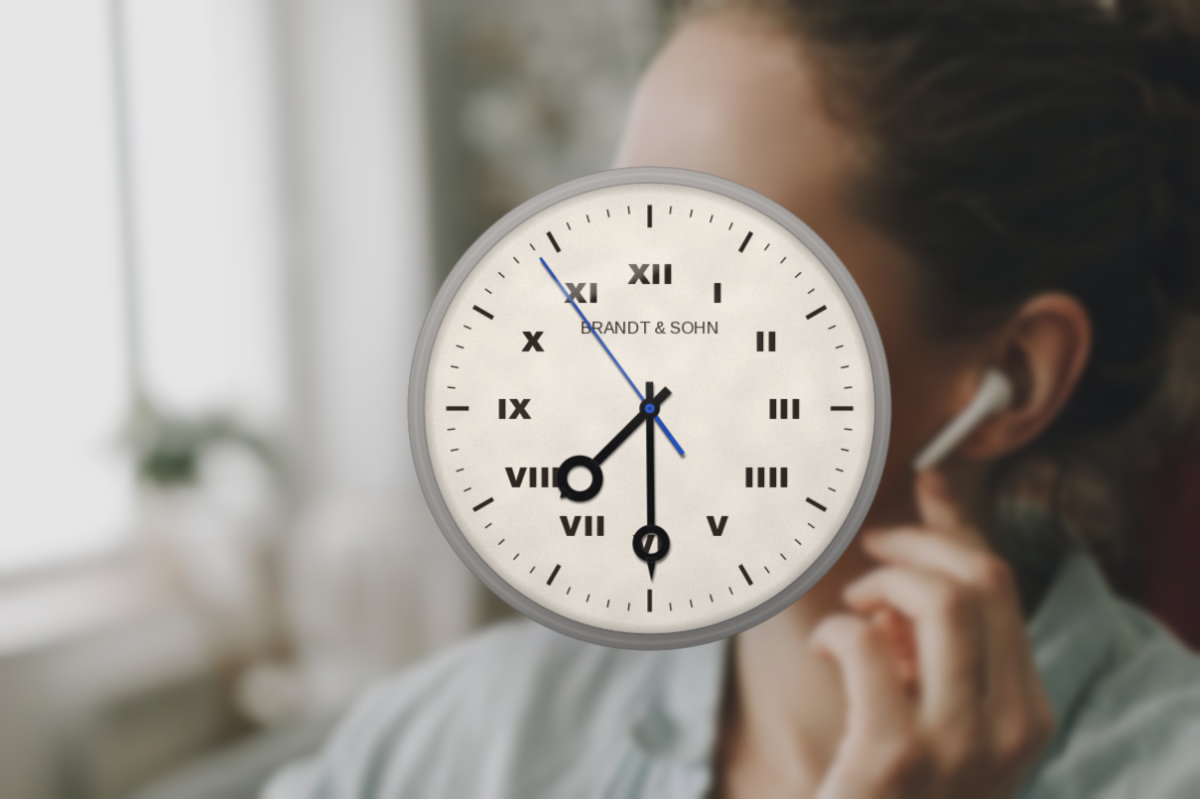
7:29:54
